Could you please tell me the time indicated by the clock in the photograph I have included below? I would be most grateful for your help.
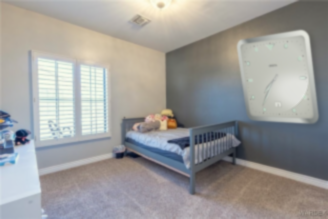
7:36
